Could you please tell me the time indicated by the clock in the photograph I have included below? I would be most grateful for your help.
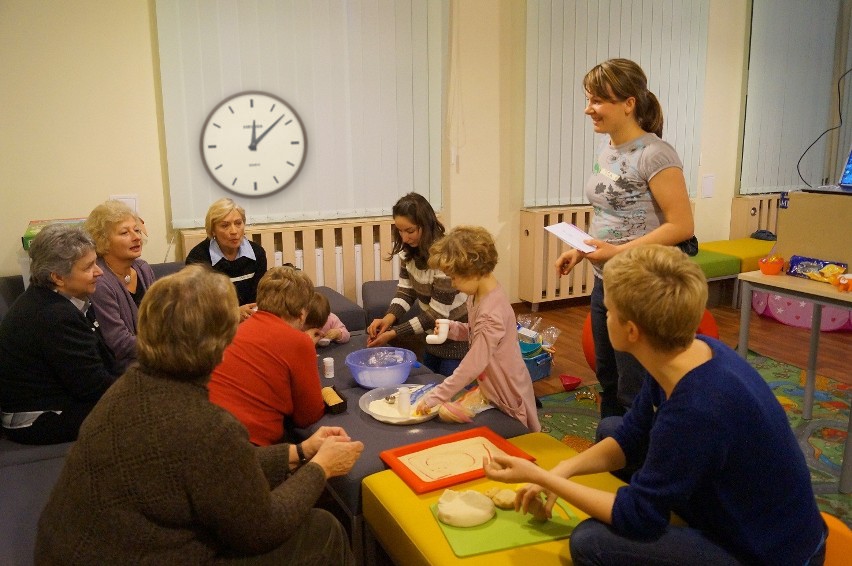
12:08
